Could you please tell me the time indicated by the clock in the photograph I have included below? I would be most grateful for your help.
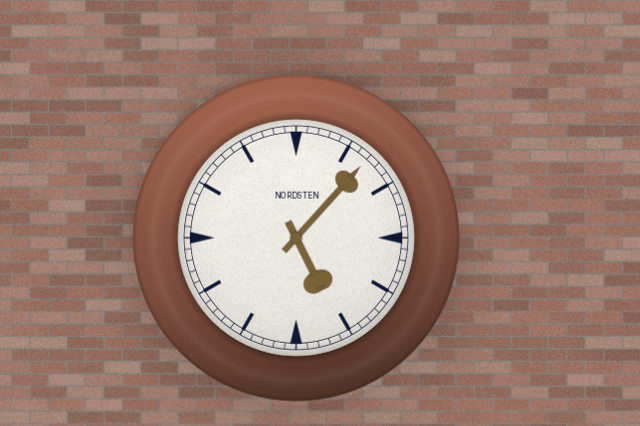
5:07
